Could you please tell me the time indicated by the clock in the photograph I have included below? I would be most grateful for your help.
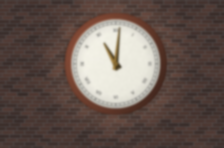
11:01
